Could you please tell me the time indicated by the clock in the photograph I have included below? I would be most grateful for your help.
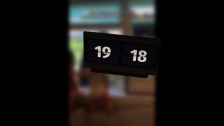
19:18
